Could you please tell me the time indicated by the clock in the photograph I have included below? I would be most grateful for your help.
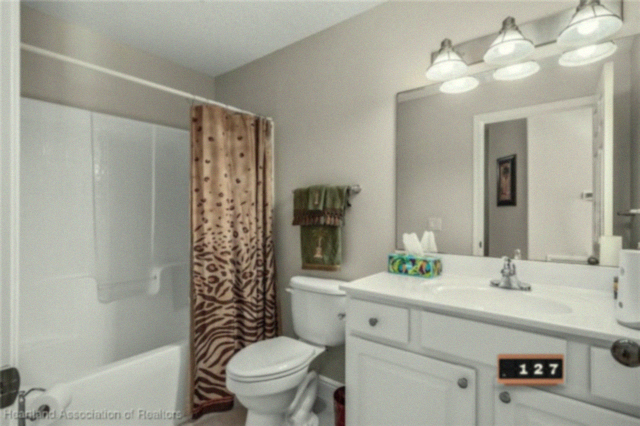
1:27
